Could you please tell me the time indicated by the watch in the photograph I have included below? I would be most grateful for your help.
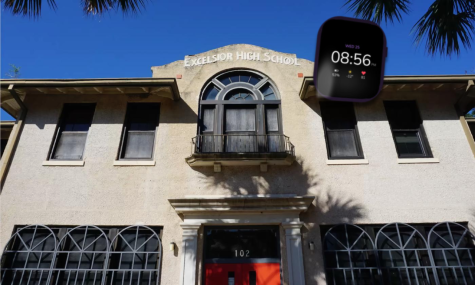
8:56
